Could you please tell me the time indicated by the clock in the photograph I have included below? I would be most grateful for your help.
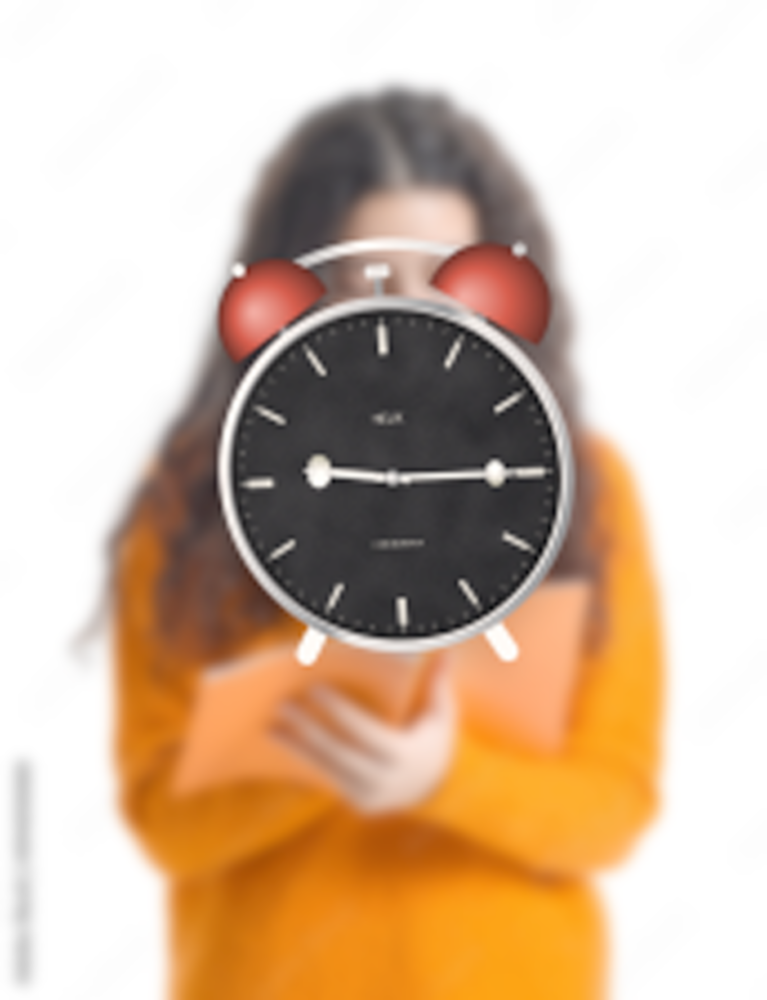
9:15
